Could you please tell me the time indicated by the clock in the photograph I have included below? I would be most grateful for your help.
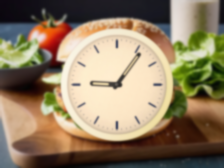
9:06
